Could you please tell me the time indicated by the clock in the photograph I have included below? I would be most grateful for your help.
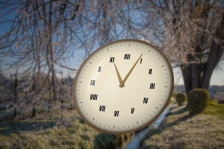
11:04
